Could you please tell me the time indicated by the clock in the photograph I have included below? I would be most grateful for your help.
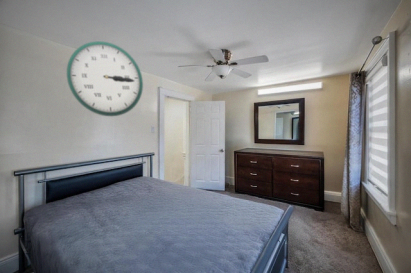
3:16
